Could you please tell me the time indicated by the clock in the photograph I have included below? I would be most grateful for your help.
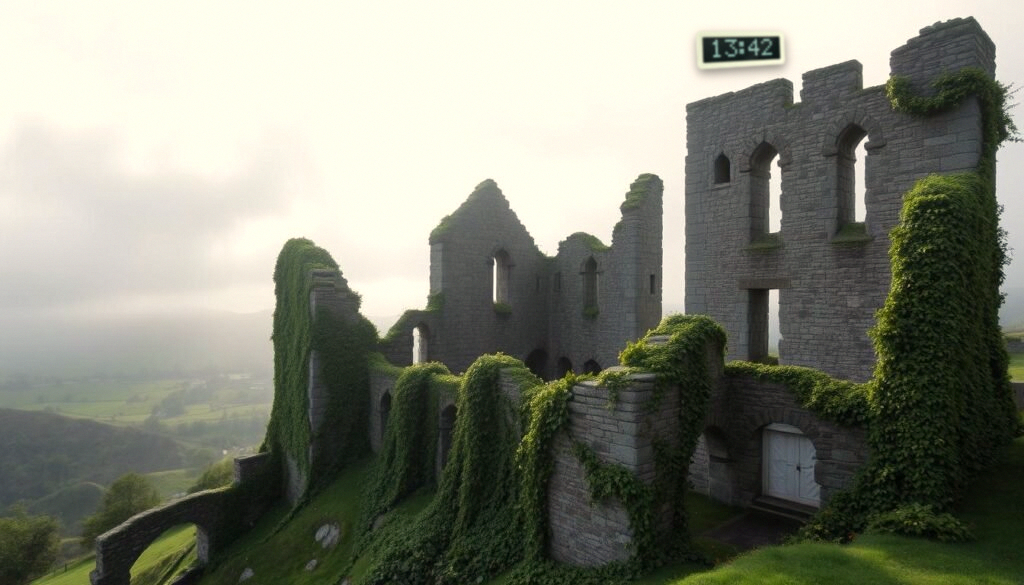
13:42
